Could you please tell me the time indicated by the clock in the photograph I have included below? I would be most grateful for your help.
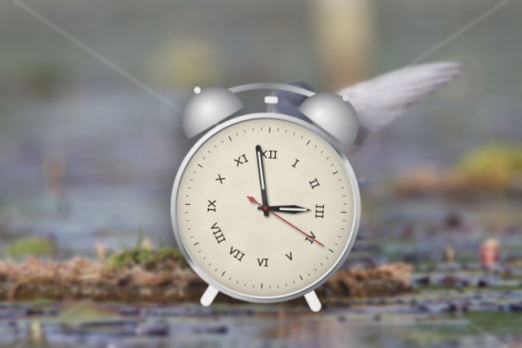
2:58:20
